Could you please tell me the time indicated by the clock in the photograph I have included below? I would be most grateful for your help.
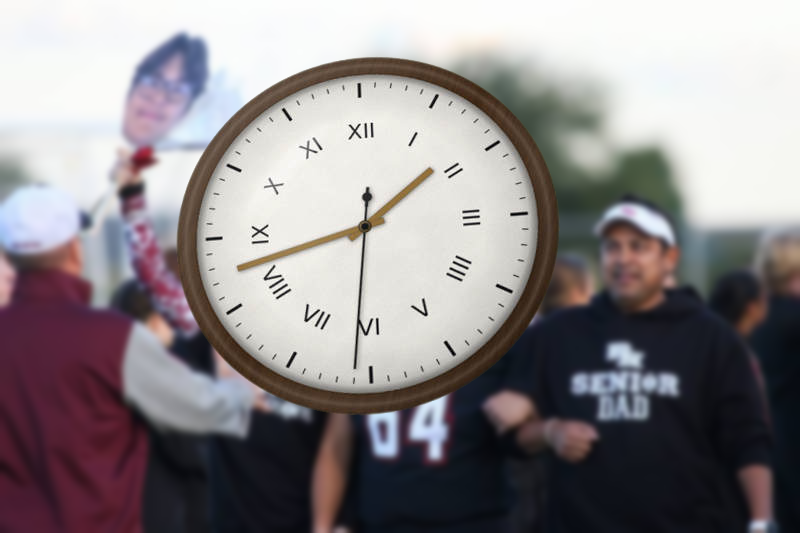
1:42:31
